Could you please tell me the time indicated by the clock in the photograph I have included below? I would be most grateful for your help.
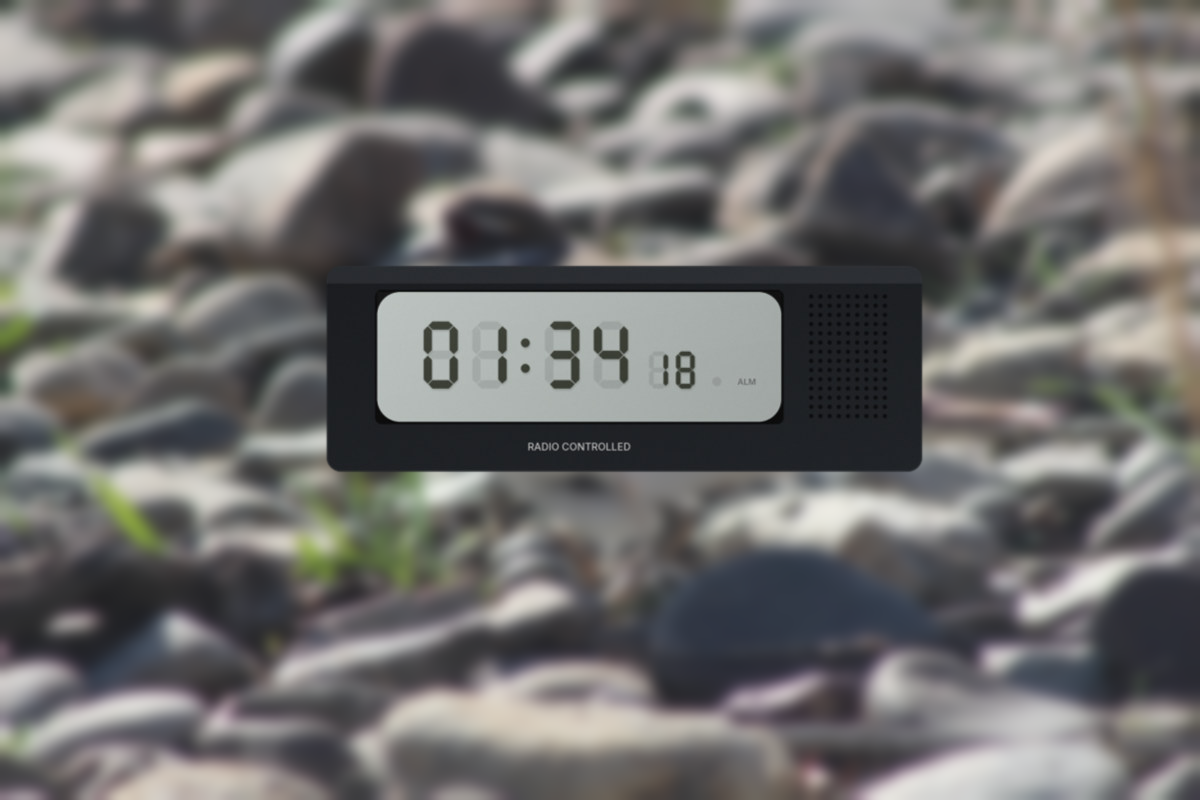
1:34:18
